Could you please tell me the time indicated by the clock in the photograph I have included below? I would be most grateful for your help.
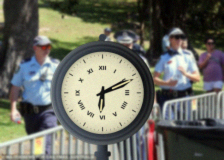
6:11
